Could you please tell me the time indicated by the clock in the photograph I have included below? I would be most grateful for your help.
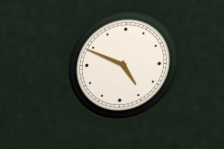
4:49
